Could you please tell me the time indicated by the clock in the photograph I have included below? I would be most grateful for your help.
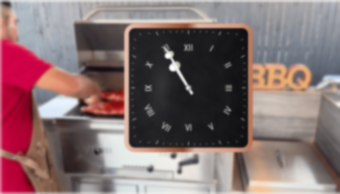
10:55
